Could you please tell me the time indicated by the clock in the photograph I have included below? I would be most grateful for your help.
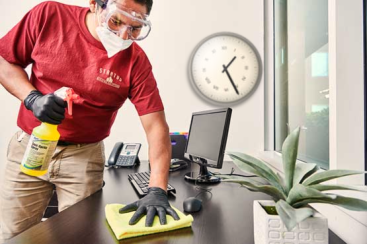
1:26
